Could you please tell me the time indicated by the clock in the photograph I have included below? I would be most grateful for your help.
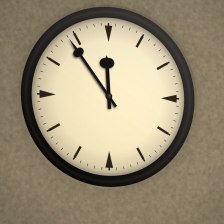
11:54
